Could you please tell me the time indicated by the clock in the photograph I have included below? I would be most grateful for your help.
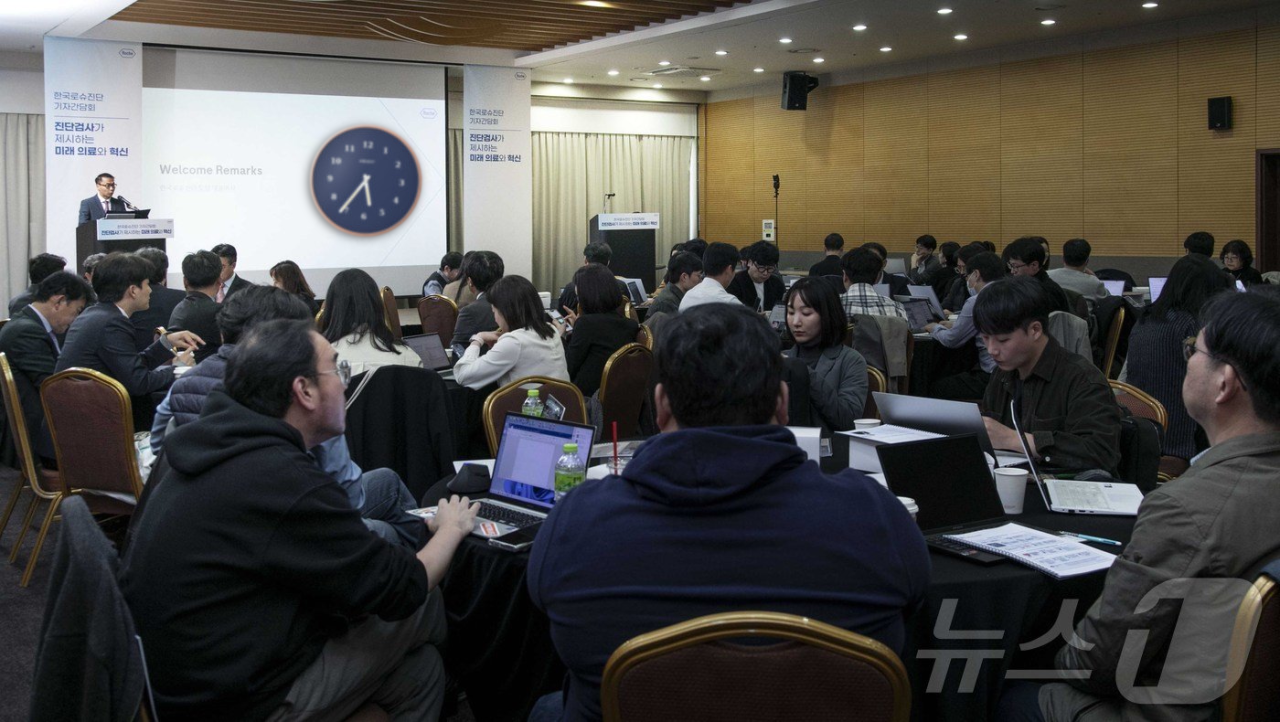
5:36
